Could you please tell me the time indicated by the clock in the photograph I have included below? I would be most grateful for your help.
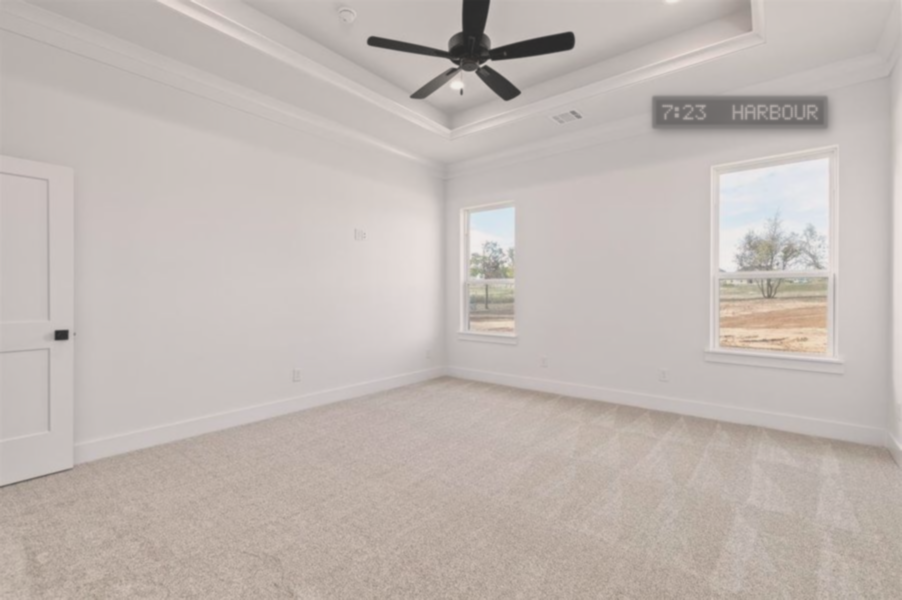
7:23
